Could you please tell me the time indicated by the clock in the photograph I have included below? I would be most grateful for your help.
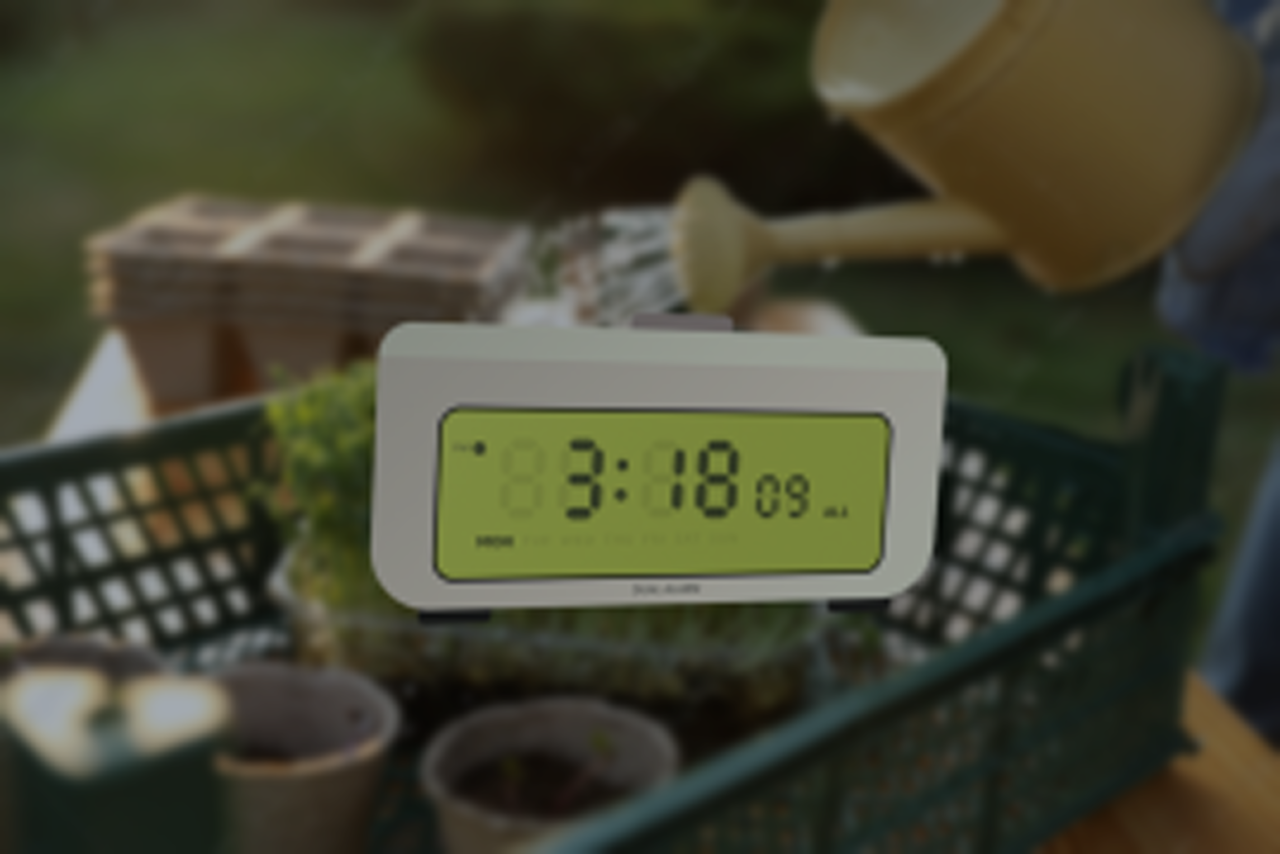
3:18:09
